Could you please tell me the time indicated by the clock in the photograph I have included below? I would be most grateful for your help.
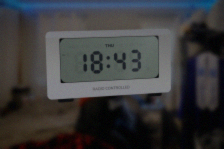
18:43
